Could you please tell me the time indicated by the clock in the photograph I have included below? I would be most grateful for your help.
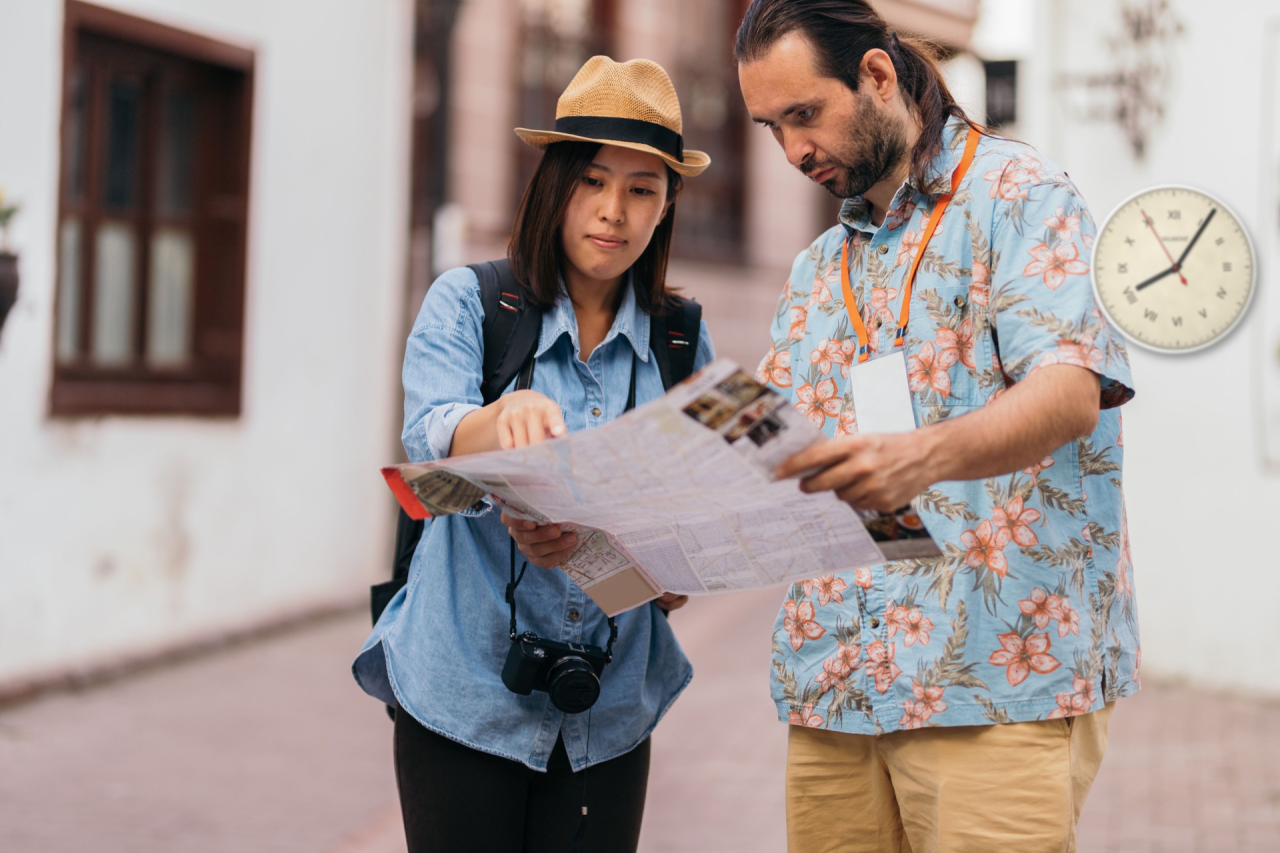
8:05:55
